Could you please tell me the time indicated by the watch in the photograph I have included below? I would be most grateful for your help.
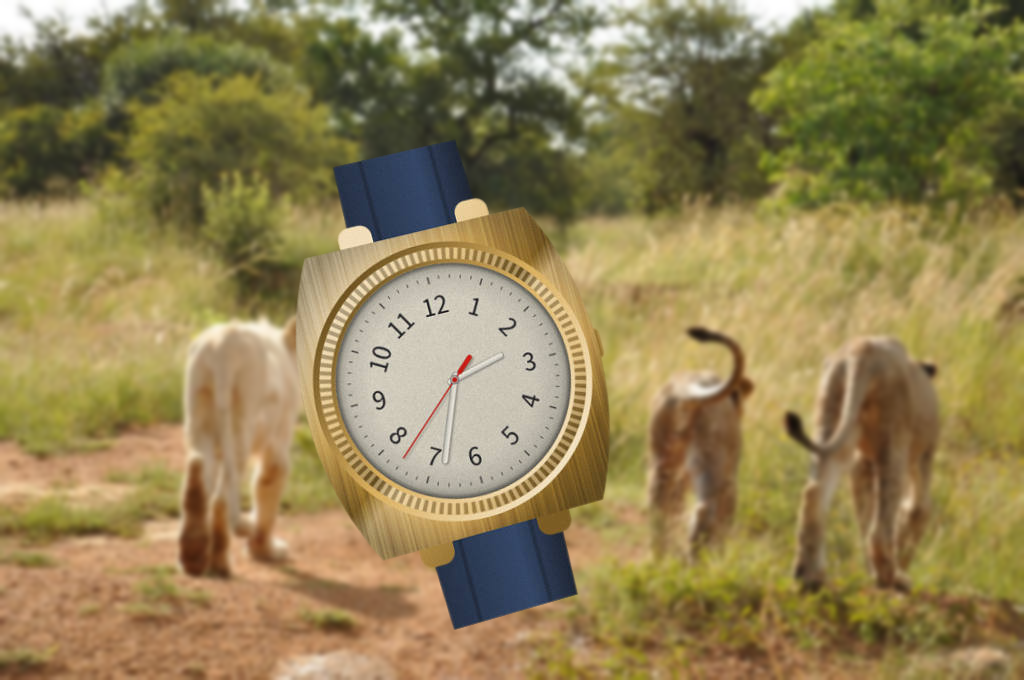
2:33:38
